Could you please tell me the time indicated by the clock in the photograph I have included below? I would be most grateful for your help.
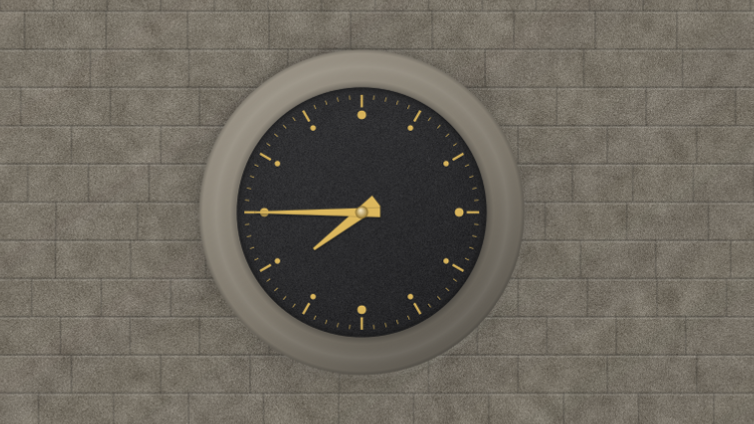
7:45
